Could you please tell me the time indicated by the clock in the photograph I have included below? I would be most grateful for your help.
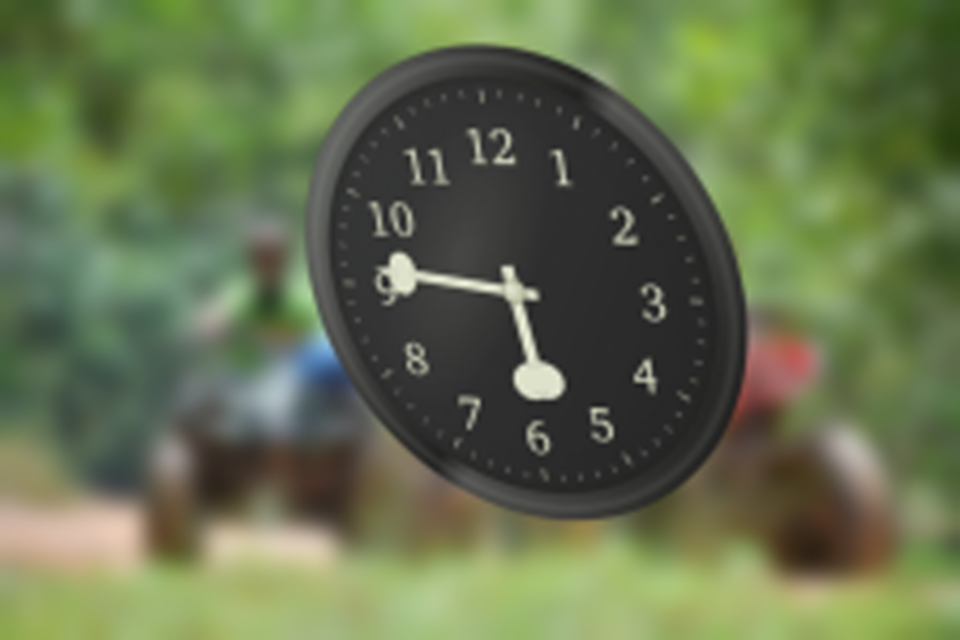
5:46
